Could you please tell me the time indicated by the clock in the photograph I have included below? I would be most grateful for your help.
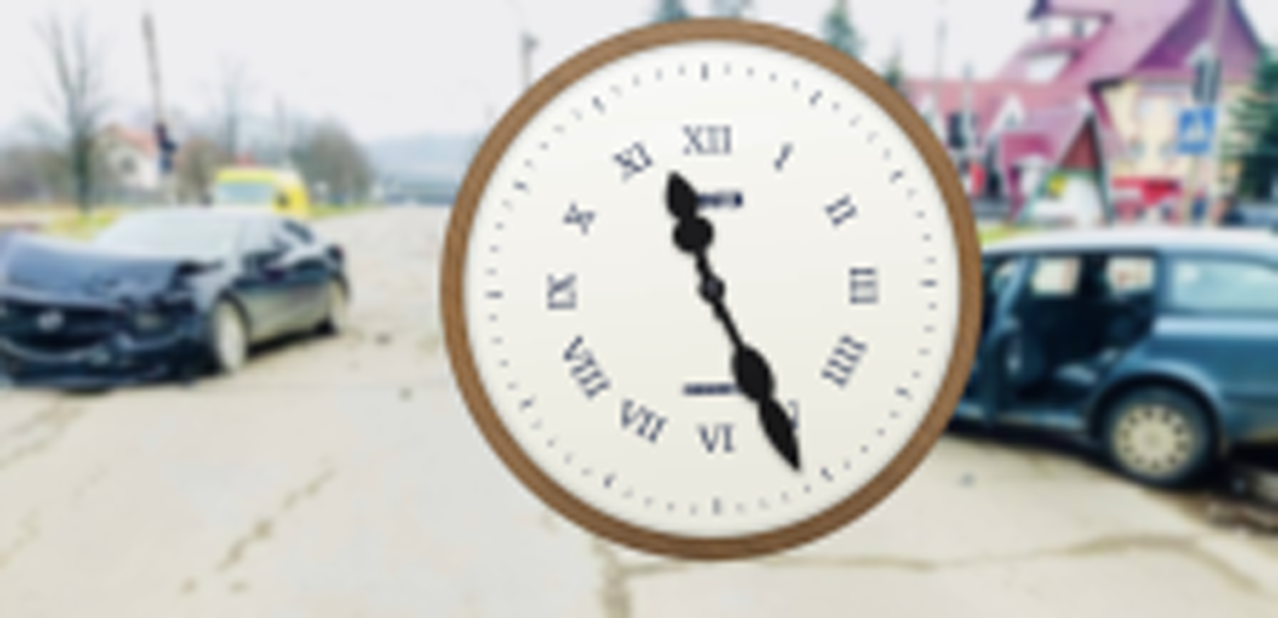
11:26
